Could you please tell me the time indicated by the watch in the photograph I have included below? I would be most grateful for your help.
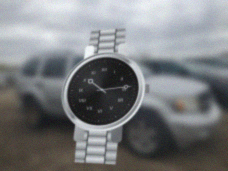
10:14
